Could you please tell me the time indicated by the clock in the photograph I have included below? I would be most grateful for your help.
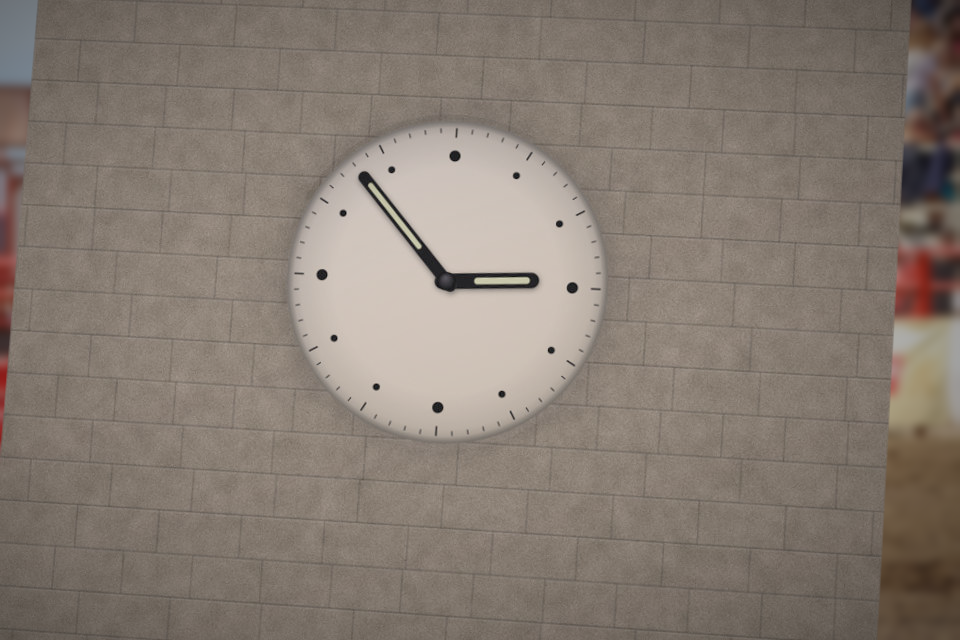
2:53
